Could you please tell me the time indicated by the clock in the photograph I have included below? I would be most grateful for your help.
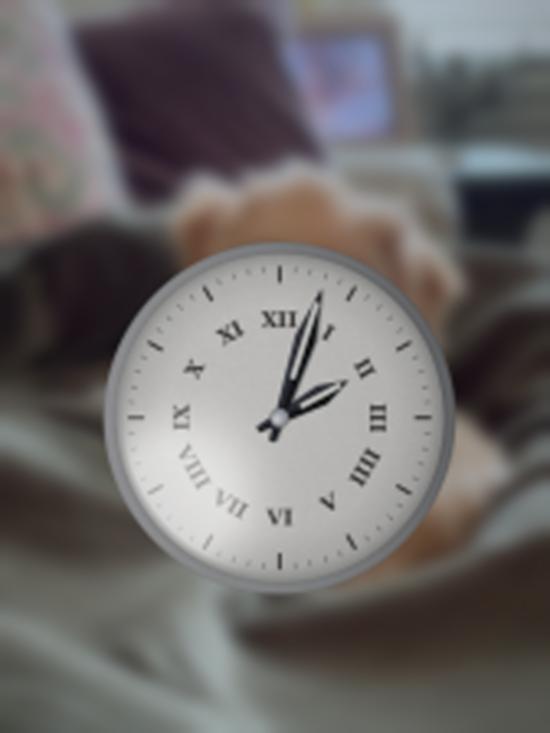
2:03
